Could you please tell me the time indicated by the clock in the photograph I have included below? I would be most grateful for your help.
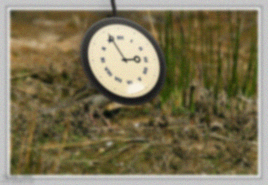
2:56
